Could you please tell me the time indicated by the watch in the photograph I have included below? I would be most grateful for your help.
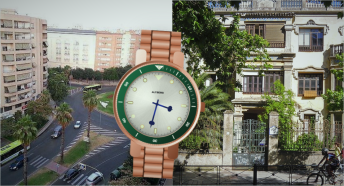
3:32
